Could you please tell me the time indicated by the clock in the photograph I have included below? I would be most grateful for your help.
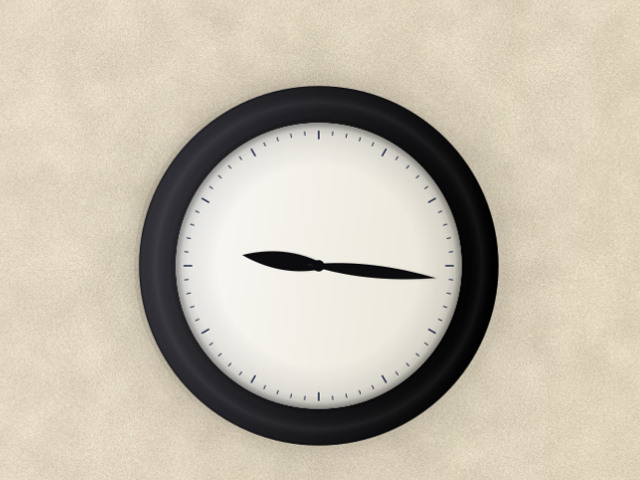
9:16
